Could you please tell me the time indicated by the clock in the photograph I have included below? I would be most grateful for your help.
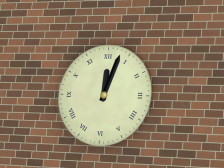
12:03
